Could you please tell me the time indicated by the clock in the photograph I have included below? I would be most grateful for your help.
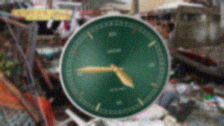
4:46
